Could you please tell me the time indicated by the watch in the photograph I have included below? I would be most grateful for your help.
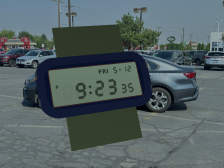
9:23:35
